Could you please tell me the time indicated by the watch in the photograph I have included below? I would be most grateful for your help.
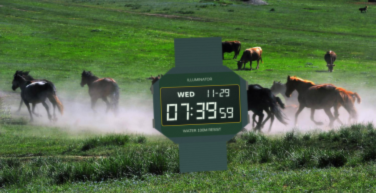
7:39:59
